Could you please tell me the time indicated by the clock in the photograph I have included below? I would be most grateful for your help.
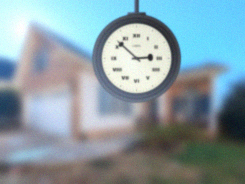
2:52
